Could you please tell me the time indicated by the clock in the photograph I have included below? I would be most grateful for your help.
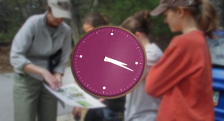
3:18
